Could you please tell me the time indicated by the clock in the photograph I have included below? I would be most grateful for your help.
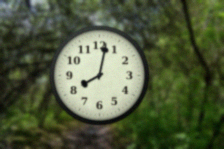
8:02
